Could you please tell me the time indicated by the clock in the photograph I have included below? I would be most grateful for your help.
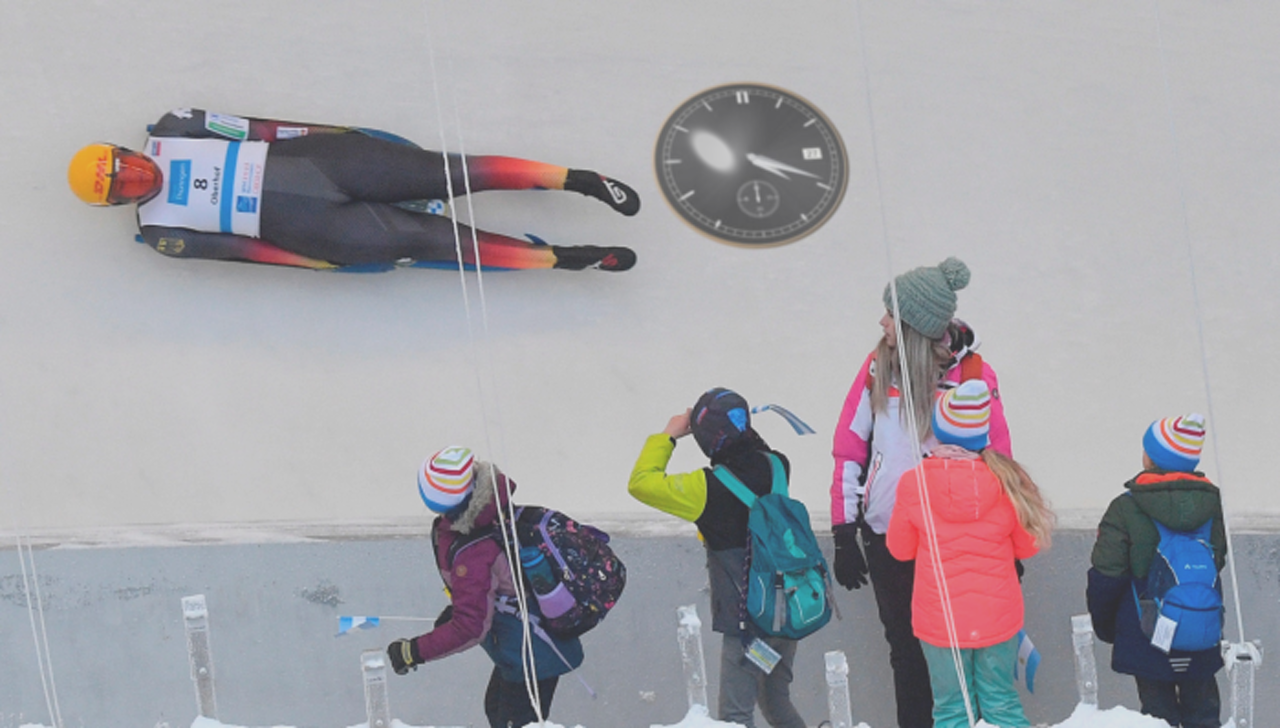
4:19
